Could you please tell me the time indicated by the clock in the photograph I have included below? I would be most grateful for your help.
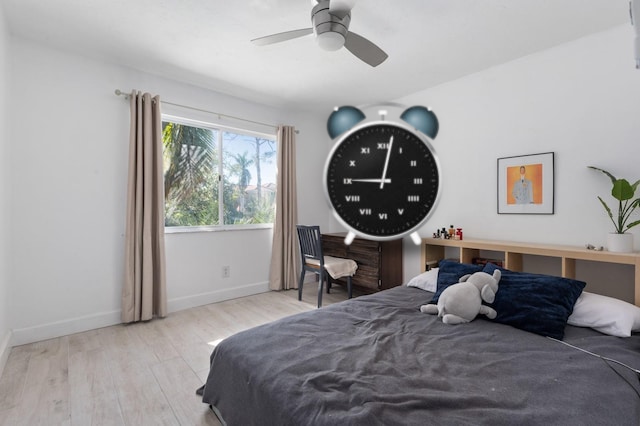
9:02
